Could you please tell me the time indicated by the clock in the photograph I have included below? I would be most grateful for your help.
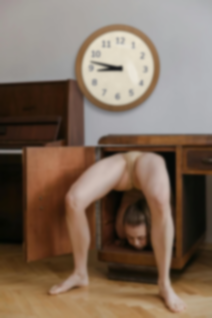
8:47
